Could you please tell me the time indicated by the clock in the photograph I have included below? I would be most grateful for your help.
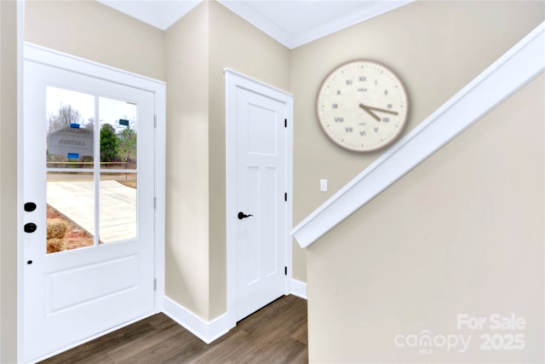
4:17
